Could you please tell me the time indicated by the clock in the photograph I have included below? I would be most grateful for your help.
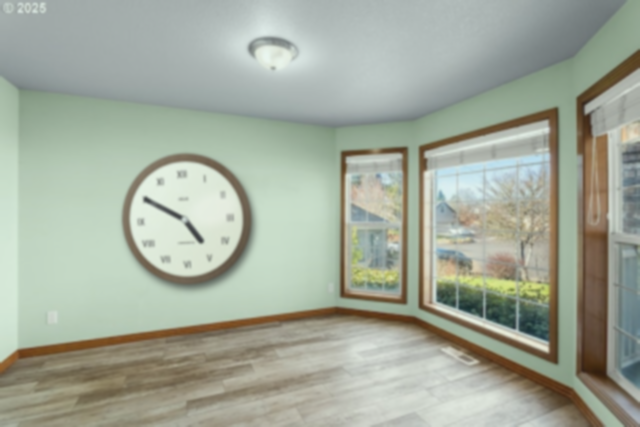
4:50
